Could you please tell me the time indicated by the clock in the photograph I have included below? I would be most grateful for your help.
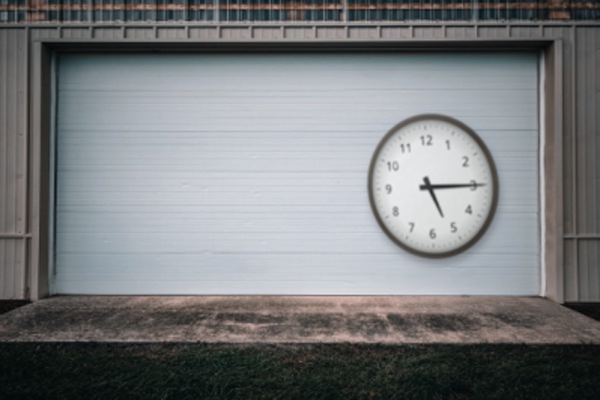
5:15
